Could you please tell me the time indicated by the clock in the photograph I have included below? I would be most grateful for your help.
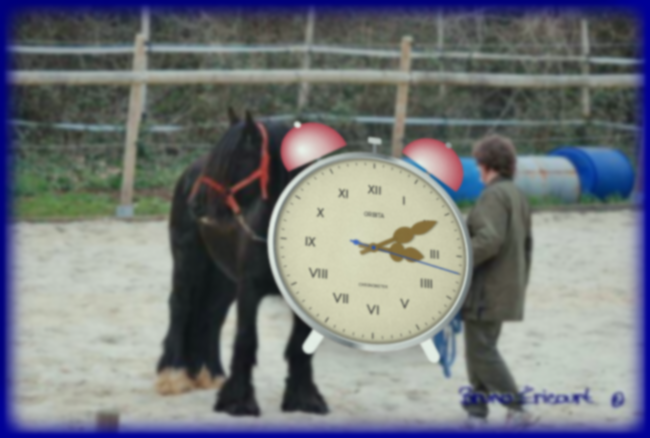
3:10:17
